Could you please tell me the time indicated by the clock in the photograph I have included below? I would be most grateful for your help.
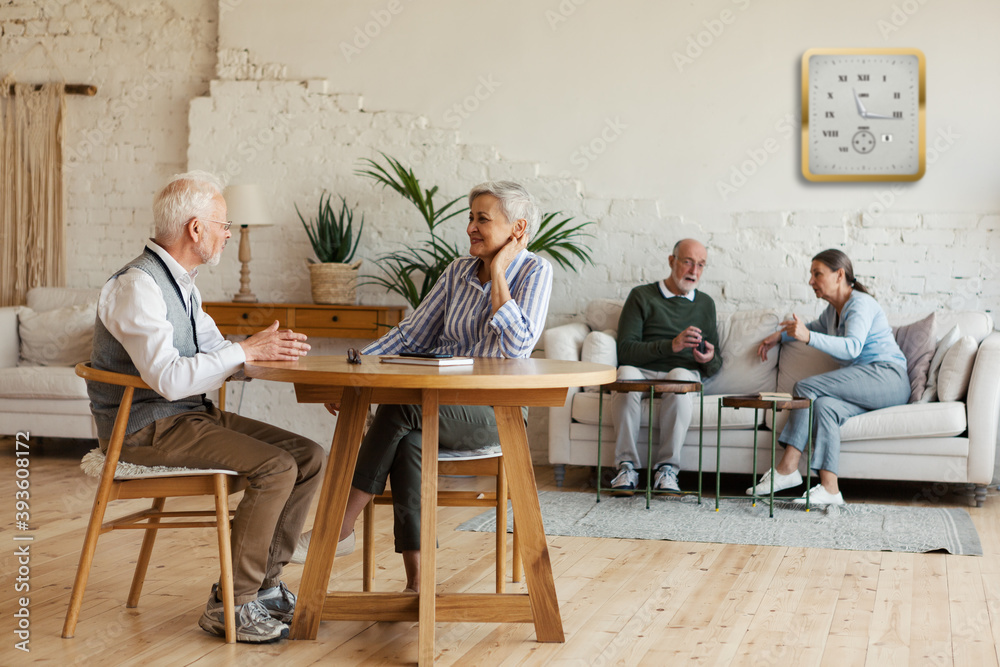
11:16
